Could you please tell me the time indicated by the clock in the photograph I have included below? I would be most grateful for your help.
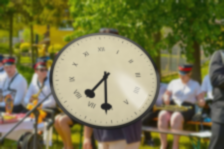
7:31
